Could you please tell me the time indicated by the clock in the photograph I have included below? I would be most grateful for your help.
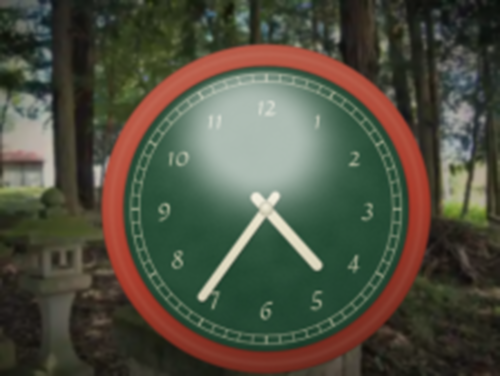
4:36
